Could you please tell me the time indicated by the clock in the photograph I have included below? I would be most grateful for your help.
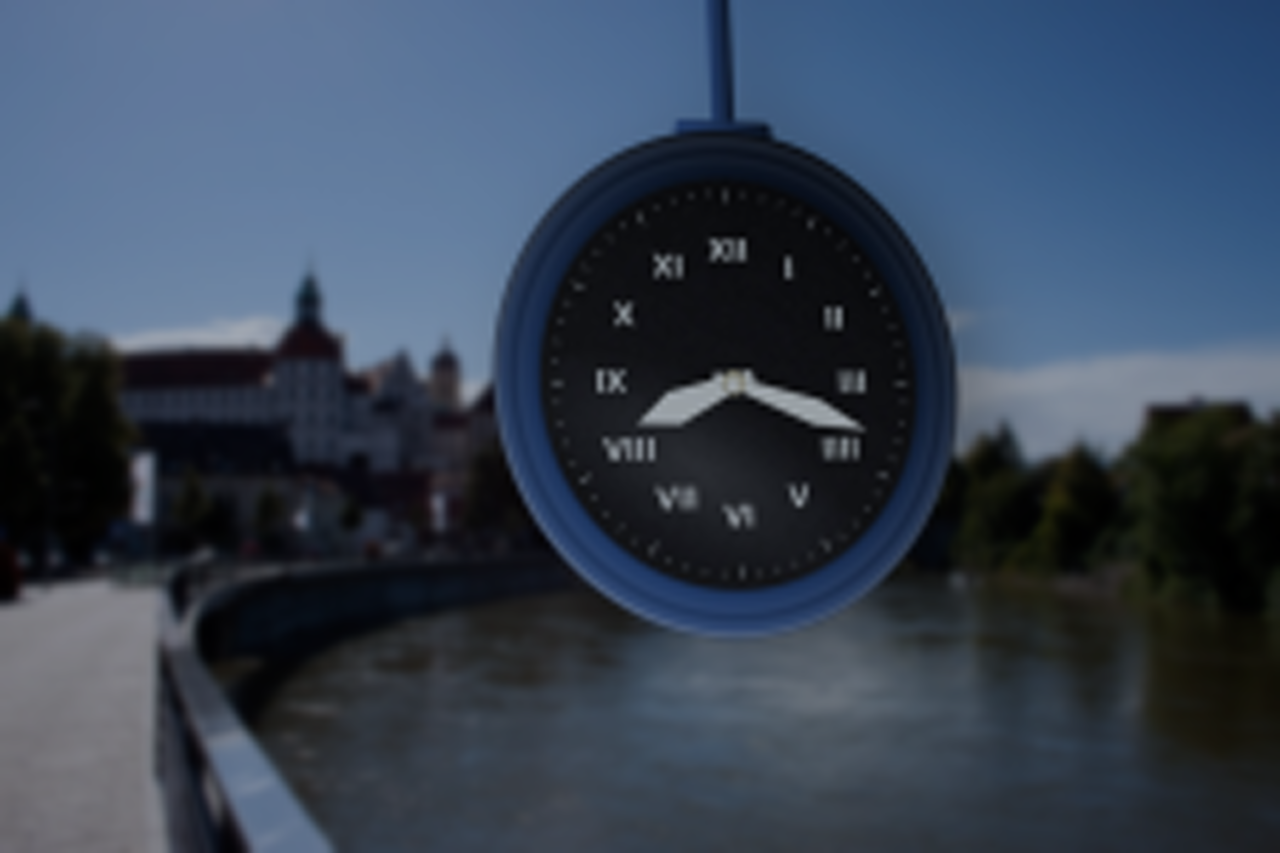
8:18
